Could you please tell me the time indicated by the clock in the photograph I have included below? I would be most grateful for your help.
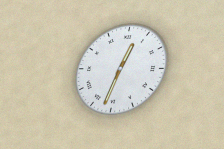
12:32
